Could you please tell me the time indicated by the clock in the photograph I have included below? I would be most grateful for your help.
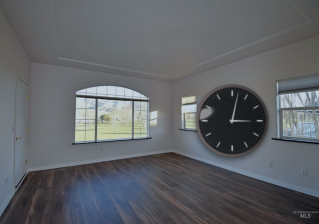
3:02
